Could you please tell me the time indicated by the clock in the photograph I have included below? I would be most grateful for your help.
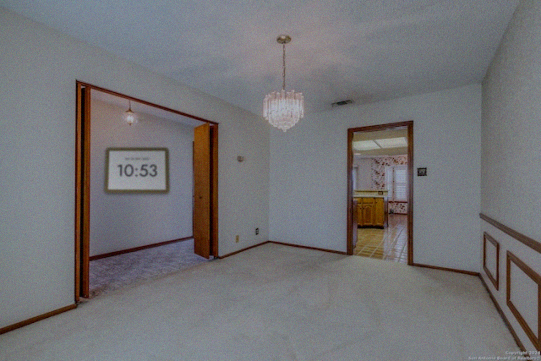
10:53
